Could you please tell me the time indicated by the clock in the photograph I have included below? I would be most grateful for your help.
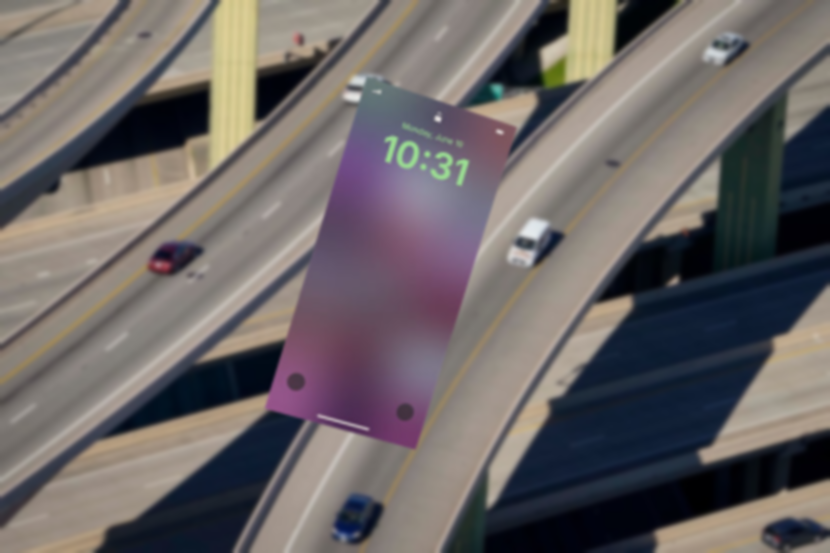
10:31
